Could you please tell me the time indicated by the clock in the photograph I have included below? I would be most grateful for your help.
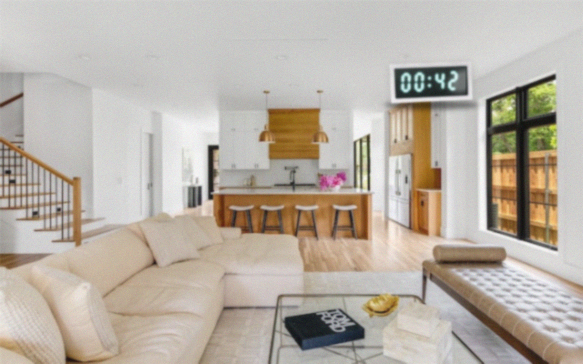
0:42
